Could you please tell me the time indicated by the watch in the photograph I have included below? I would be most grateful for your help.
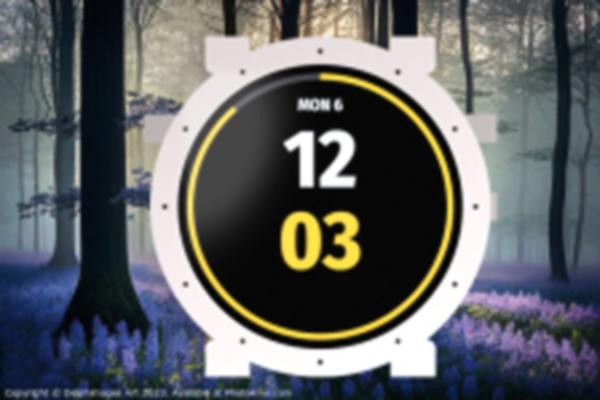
12:03
